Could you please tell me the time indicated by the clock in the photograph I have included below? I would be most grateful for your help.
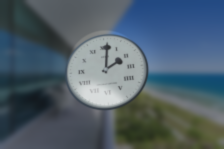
2:01
